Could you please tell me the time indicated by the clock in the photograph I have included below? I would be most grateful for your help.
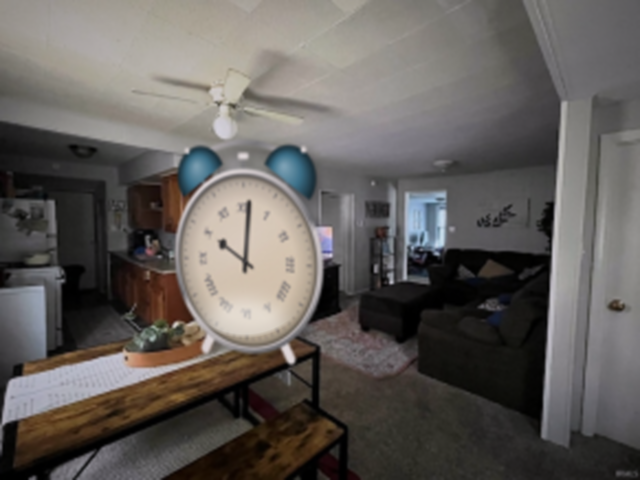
10:01
